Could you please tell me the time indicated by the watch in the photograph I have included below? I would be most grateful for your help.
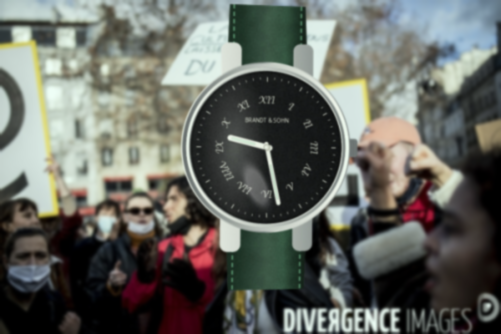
9:28
